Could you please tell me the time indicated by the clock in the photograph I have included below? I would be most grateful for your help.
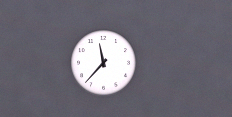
11:37
